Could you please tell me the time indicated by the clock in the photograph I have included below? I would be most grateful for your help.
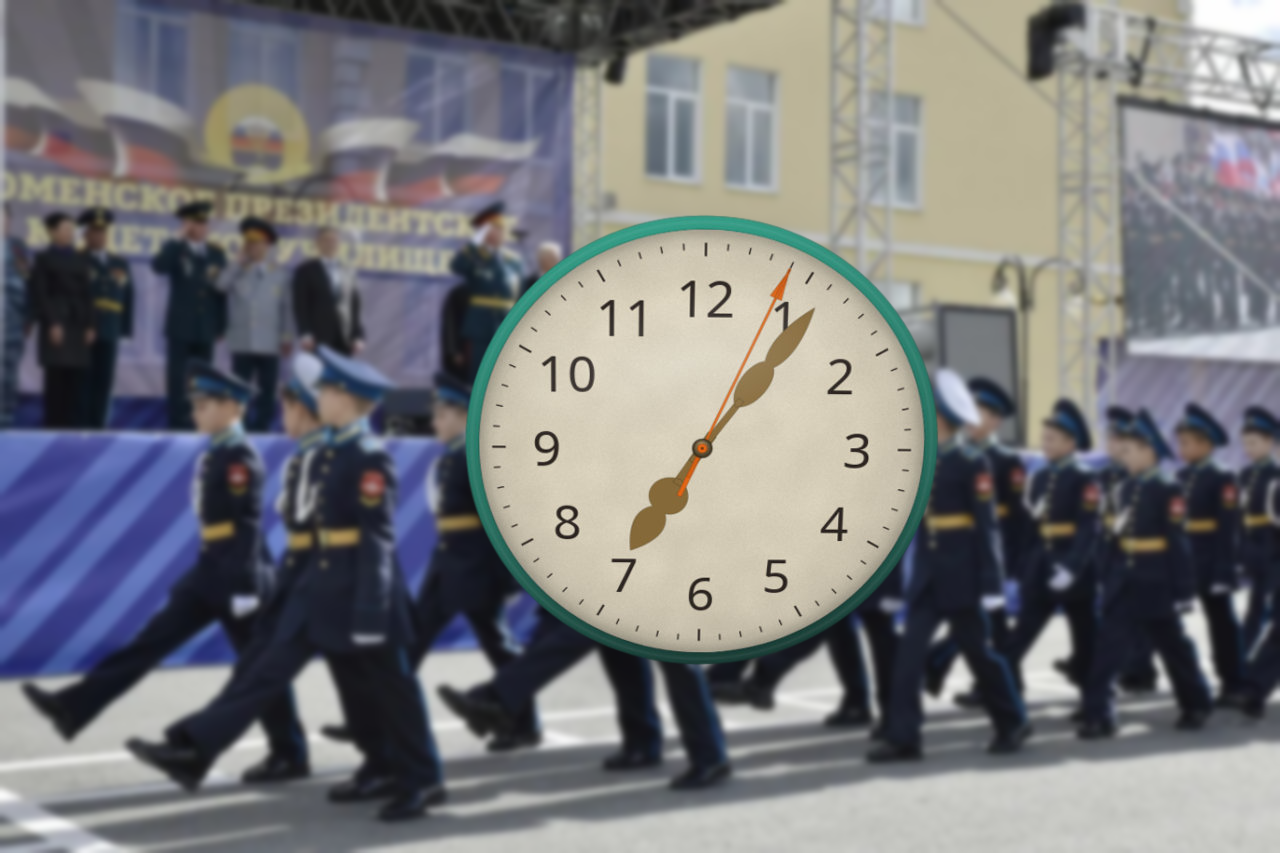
7:06:04
